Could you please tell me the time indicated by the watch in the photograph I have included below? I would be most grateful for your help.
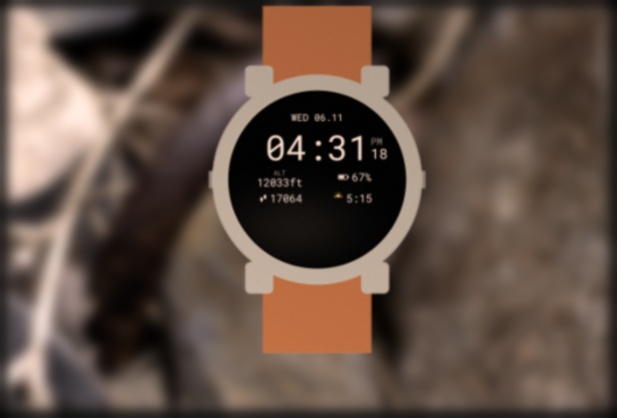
4:31:18
